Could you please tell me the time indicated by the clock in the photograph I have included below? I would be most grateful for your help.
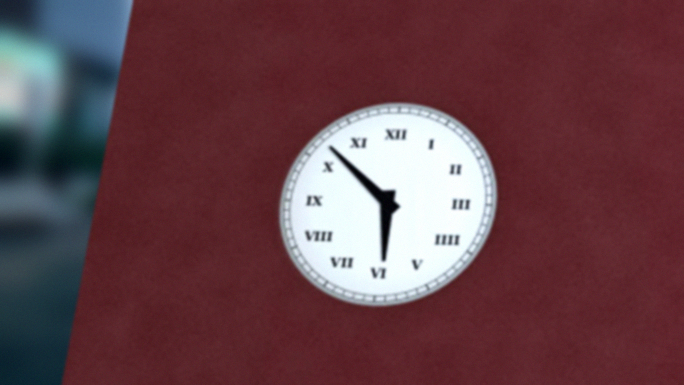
5:52
